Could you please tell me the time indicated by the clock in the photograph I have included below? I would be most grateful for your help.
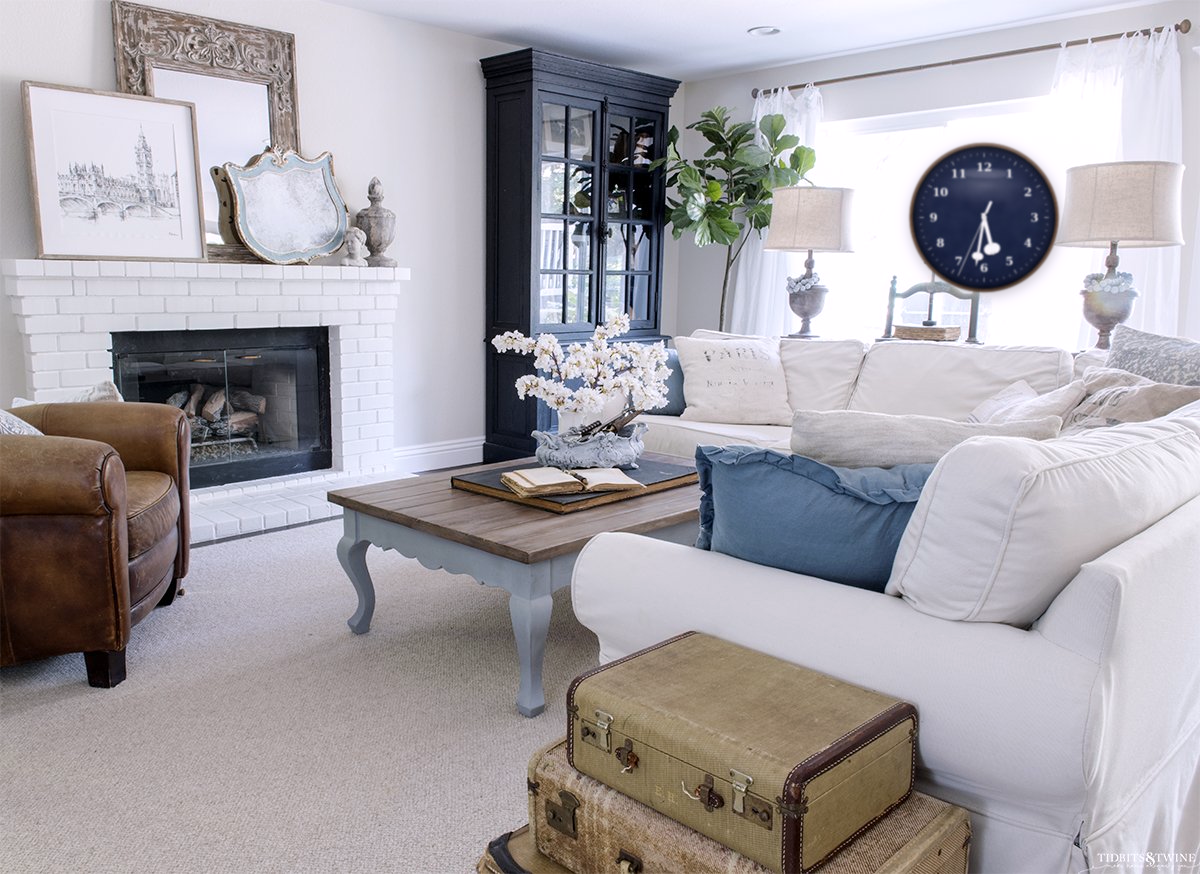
5:31:34
